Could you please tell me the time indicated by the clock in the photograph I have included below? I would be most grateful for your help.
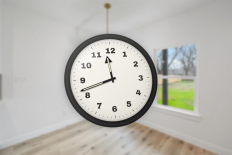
11:42
